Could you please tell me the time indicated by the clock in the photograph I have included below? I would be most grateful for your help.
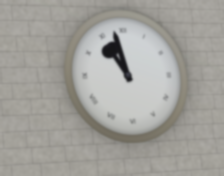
10:58
